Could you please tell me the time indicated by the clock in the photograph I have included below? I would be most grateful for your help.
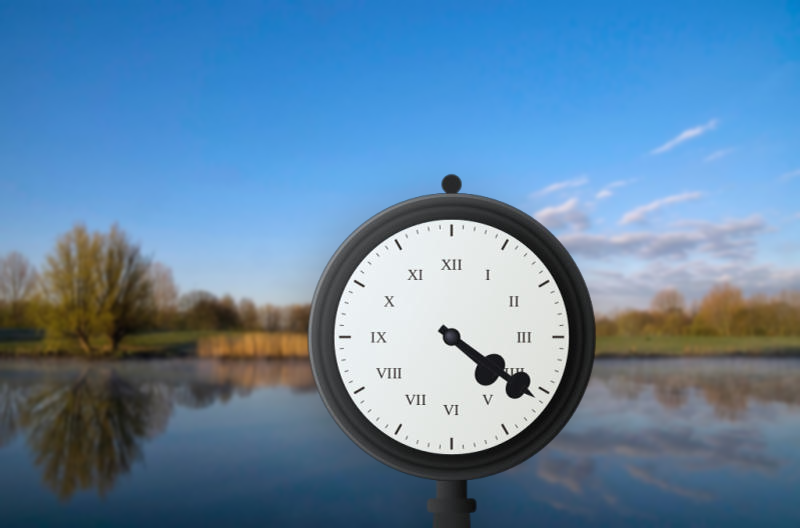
4:21
